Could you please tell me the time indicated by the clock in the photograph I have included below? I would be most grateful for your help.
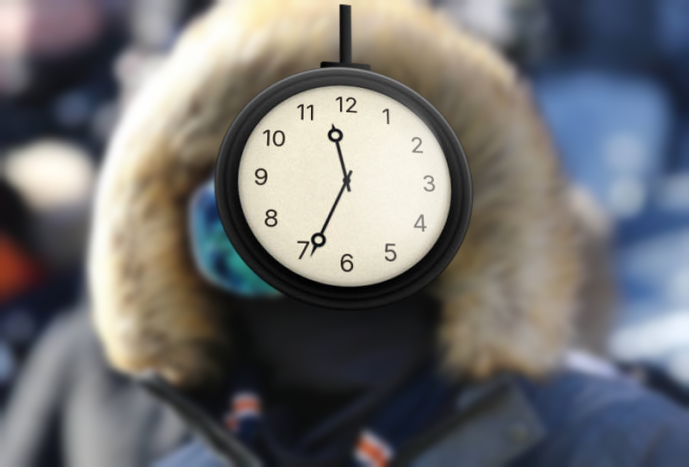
11:34
